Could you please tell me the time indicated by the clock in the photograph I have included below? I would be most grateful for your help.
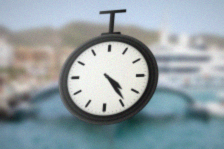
4:24
